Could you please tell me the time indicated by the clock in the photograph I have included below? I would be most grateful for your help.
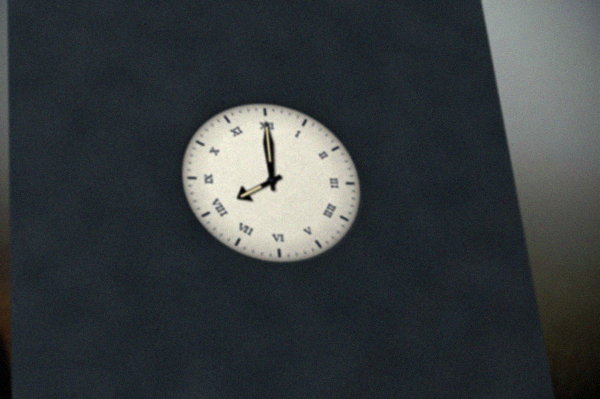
8:00
